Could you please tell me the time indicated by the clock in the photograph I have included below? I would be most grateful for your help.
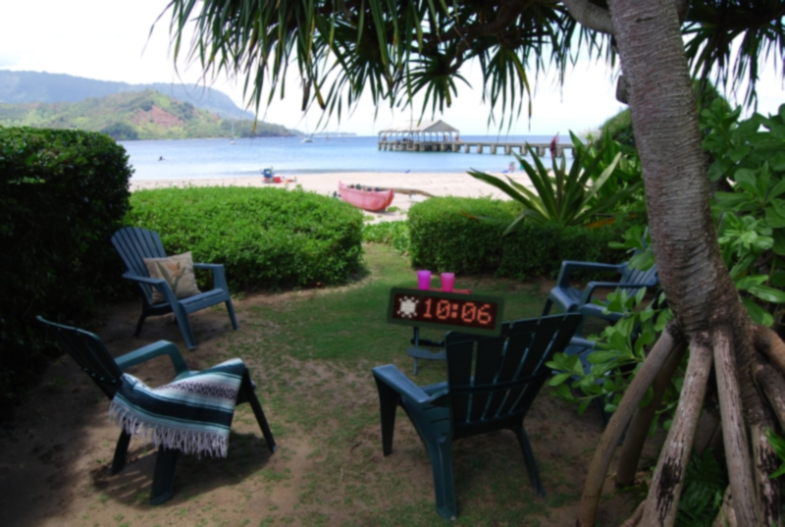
10:06
